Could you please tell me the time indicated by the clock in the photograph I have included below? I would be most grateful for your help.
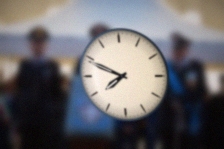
7:49
